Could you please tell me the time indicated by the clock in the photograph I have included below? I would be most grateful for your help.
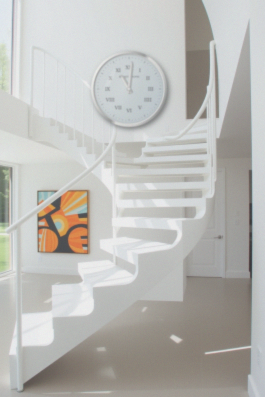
11:01
